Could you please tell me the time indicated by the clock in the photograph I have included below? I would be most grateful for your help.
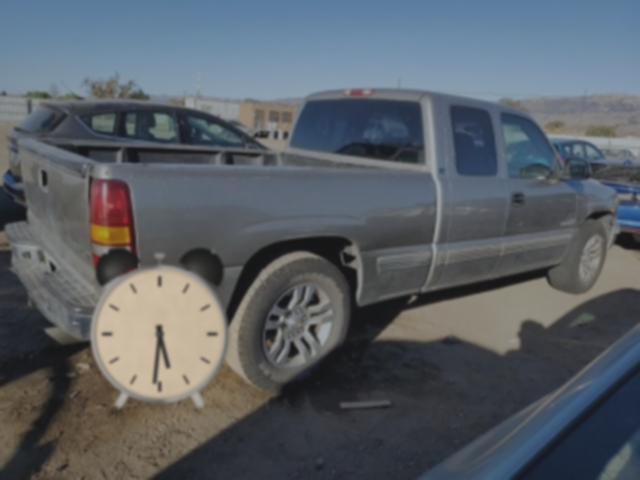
5:31
